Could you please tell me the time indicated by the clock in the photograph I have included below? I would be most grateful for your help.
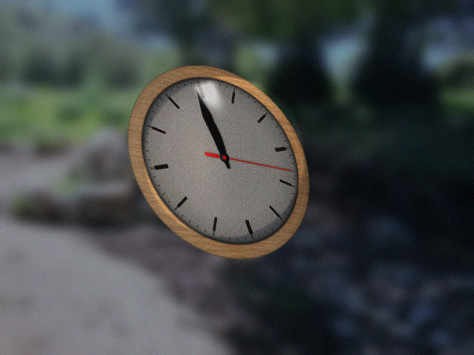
11:59:18
